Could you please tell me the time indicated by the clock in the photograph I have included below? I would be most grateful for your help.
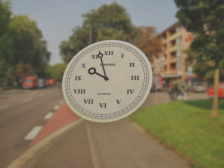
9:57
